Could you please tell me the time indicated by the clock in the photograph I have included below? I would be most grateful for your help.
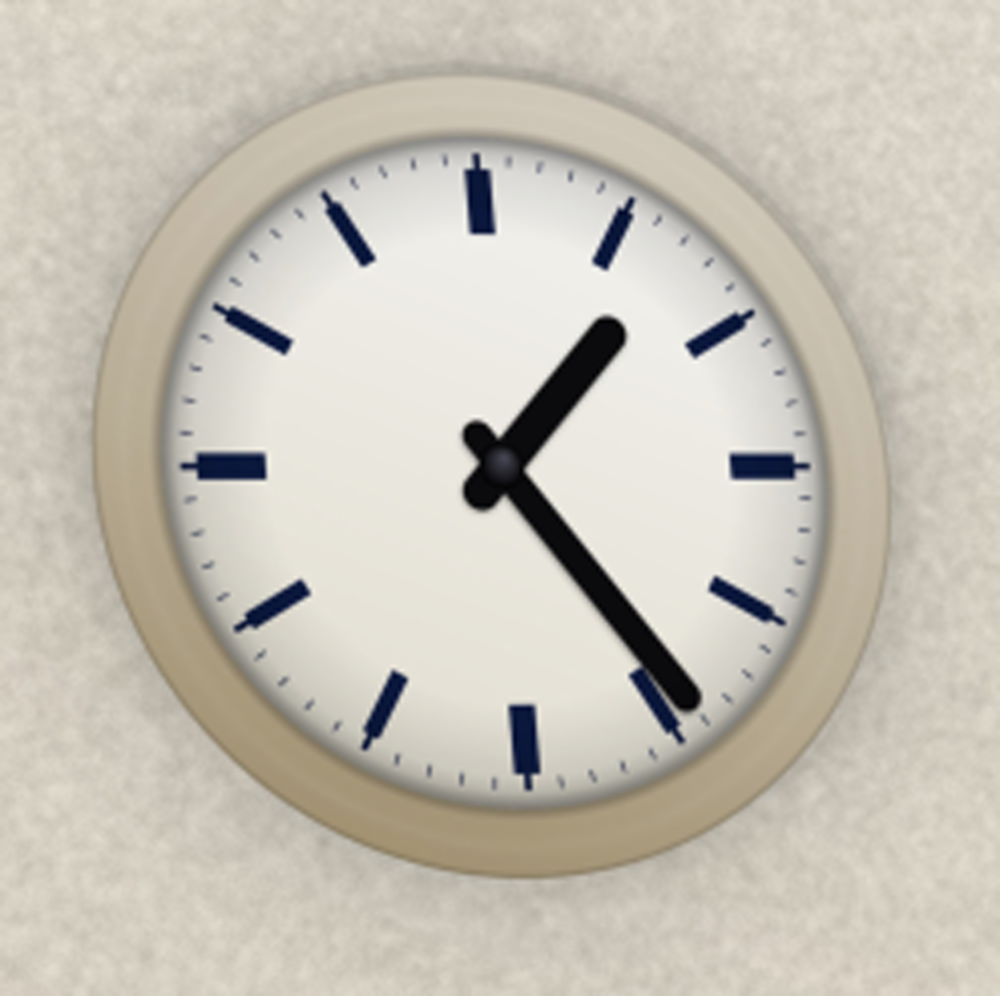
1:24
